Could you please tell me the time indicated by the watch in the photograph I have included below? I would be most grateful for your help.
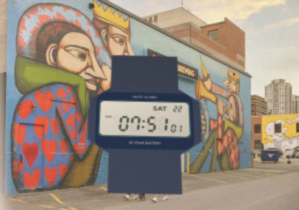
7:51
